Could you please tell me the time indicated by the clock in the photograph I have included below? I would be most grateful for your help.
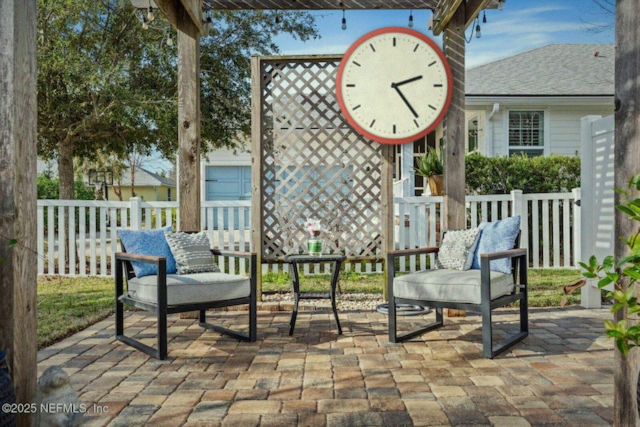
2:24
